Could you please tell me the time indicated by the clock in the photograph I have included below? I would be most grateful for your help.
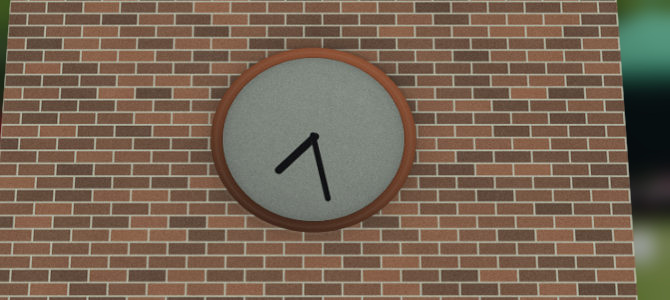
7:28
